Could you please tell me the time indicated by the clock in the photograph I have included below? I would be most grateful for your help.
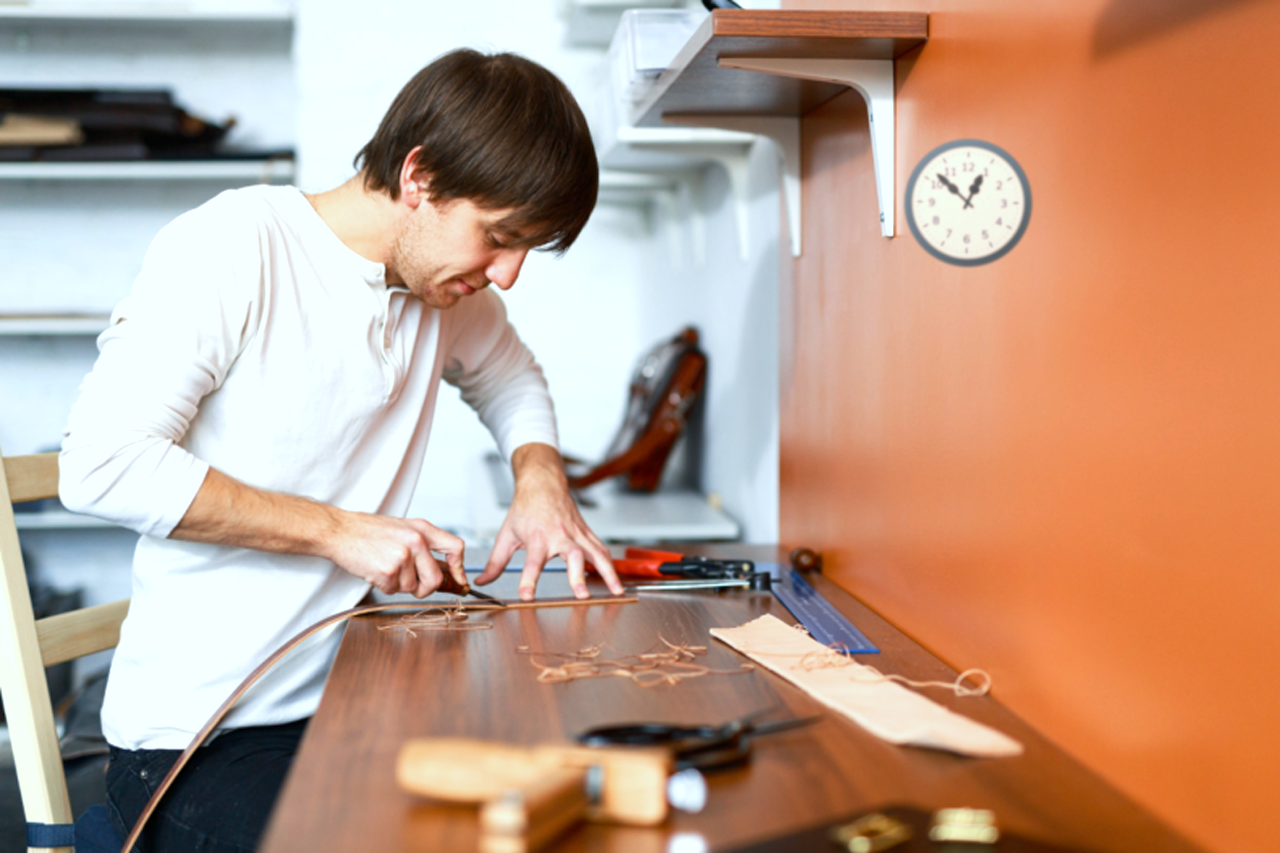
12:52
